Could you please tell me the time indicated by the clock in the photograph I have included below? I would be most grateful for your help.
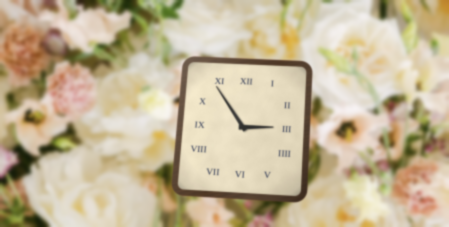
2:54
